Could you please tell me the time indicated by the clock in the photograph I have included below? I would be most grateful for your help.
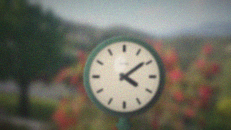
4:09
